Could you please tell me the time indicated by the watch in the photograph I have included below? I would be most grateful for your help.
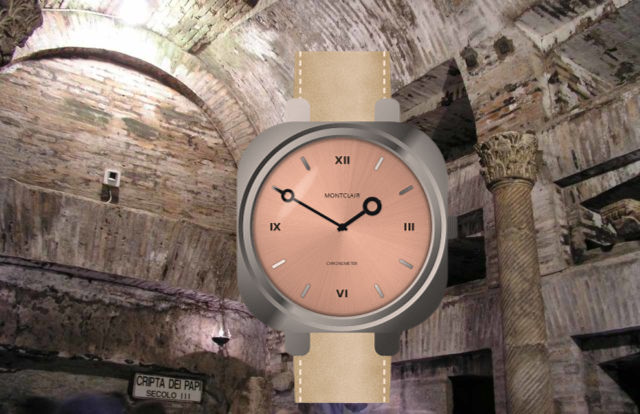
1:50
